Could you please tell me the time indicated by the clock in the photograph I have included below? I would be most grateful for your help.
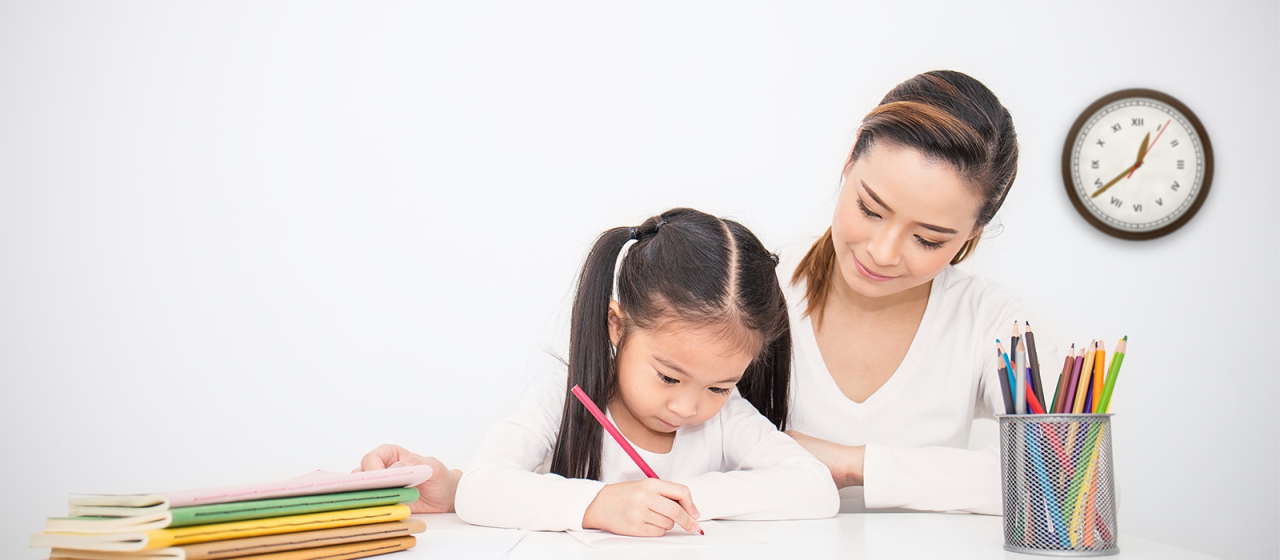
12:39:06
